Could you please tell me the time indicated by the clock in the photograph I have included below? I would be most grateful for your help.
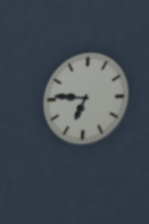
6:46
